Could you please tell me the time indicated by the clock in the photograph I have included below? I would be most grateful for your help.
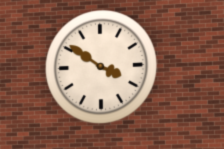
3:51
